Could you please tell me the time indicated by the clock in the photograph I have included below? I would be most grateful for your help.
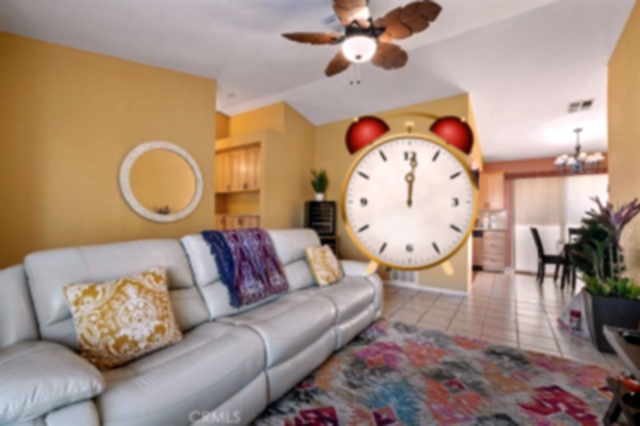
12:01
